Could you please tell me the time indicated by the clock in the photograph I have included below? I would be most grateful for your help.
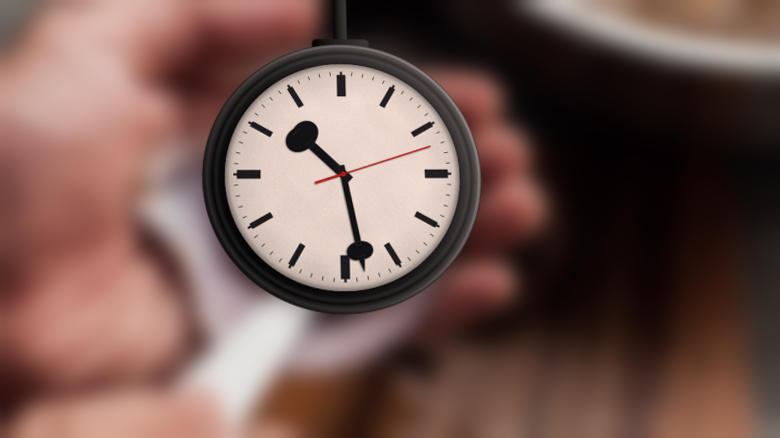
10:28:12
